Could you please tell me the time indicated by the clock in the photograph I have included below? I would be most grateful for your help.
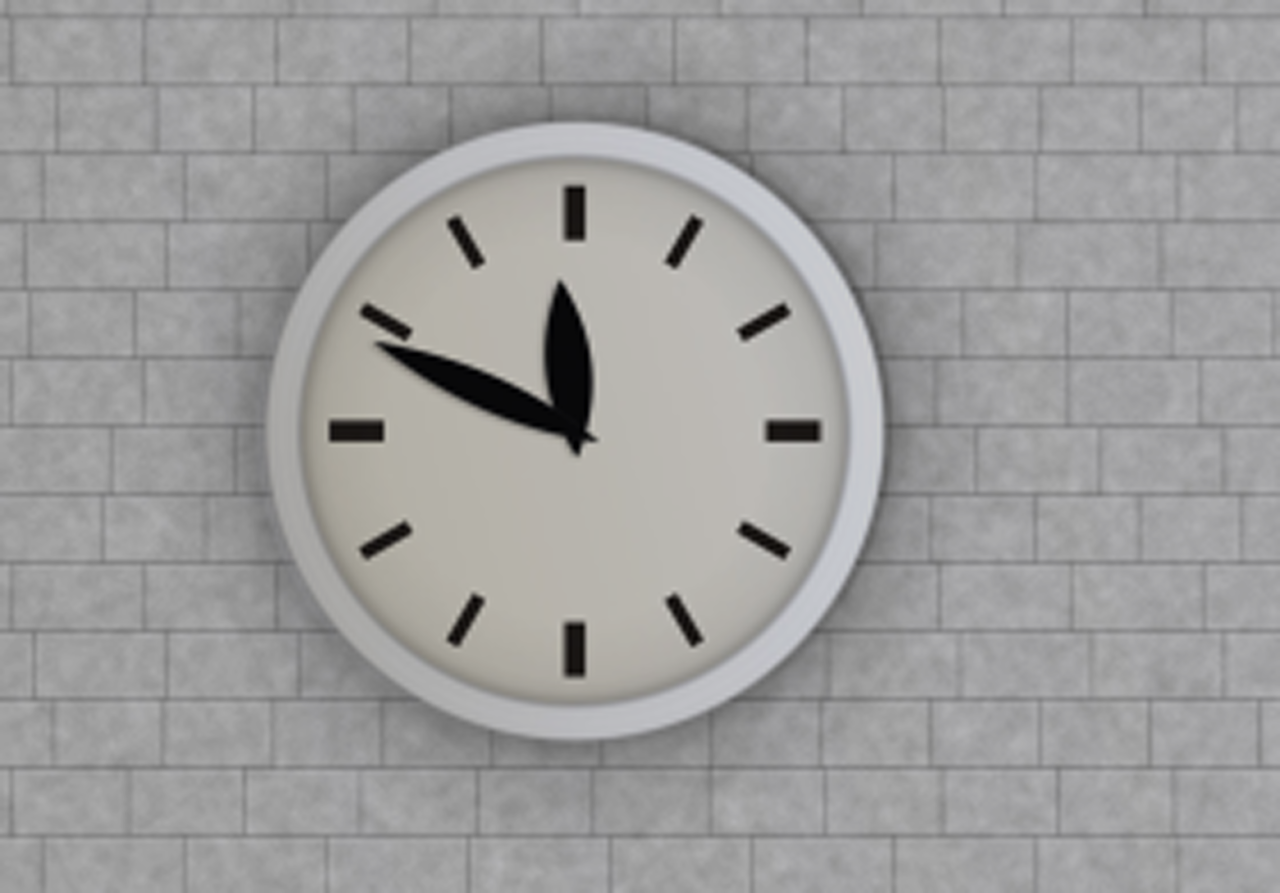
11:49
